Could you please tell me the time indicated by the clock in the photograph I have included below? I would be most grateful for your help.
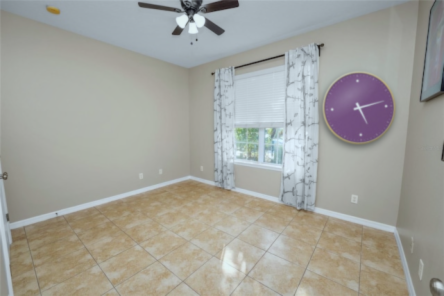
5:13
